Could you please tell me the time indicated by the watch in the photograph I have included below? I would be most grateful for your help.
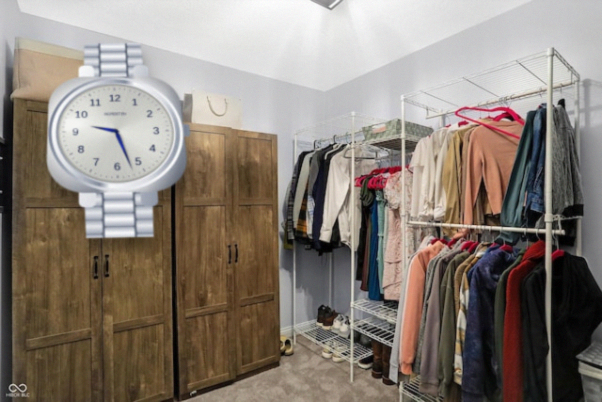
9:27
